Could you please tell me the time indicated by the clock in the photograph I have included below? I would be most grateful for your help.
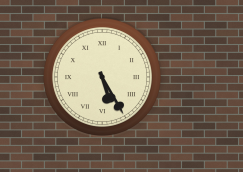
5:25
